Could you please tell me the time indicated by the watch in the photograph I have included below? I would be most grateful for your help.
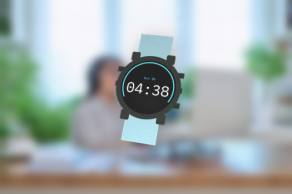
4:38
